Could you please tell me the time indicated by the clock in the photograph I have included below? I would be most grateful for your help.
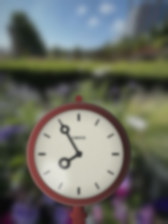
7:55
